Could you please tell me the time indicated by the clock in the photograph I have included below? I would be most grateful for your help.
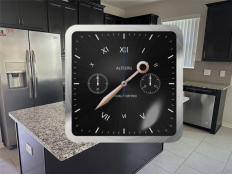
1:38
